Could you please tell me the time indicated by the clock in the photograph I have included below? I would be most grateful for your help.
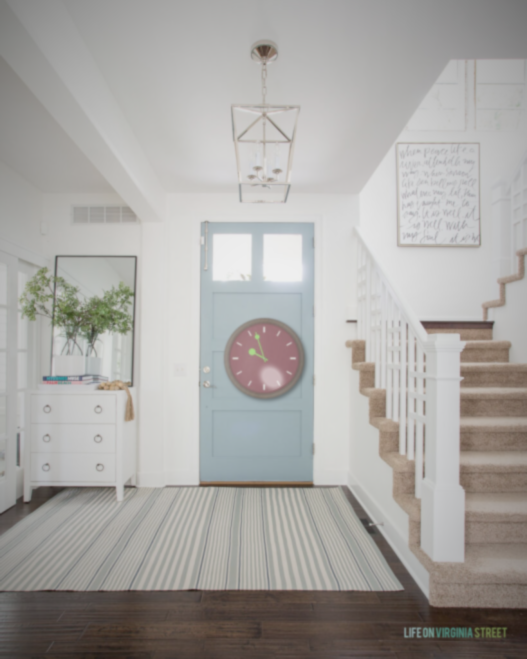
9:57
